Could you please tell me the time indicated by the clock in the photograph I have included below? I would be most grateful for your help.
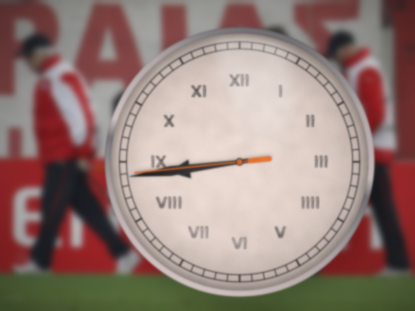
8:43:44
